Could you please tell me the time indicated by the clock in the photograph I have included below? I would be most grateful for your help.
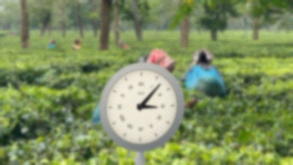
3:07
